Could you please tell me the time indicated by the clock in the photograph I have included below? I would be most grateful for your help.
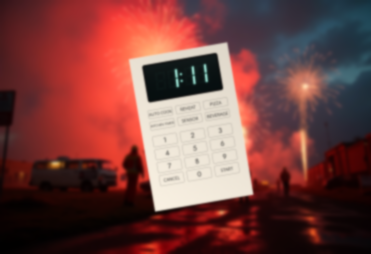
1:11
